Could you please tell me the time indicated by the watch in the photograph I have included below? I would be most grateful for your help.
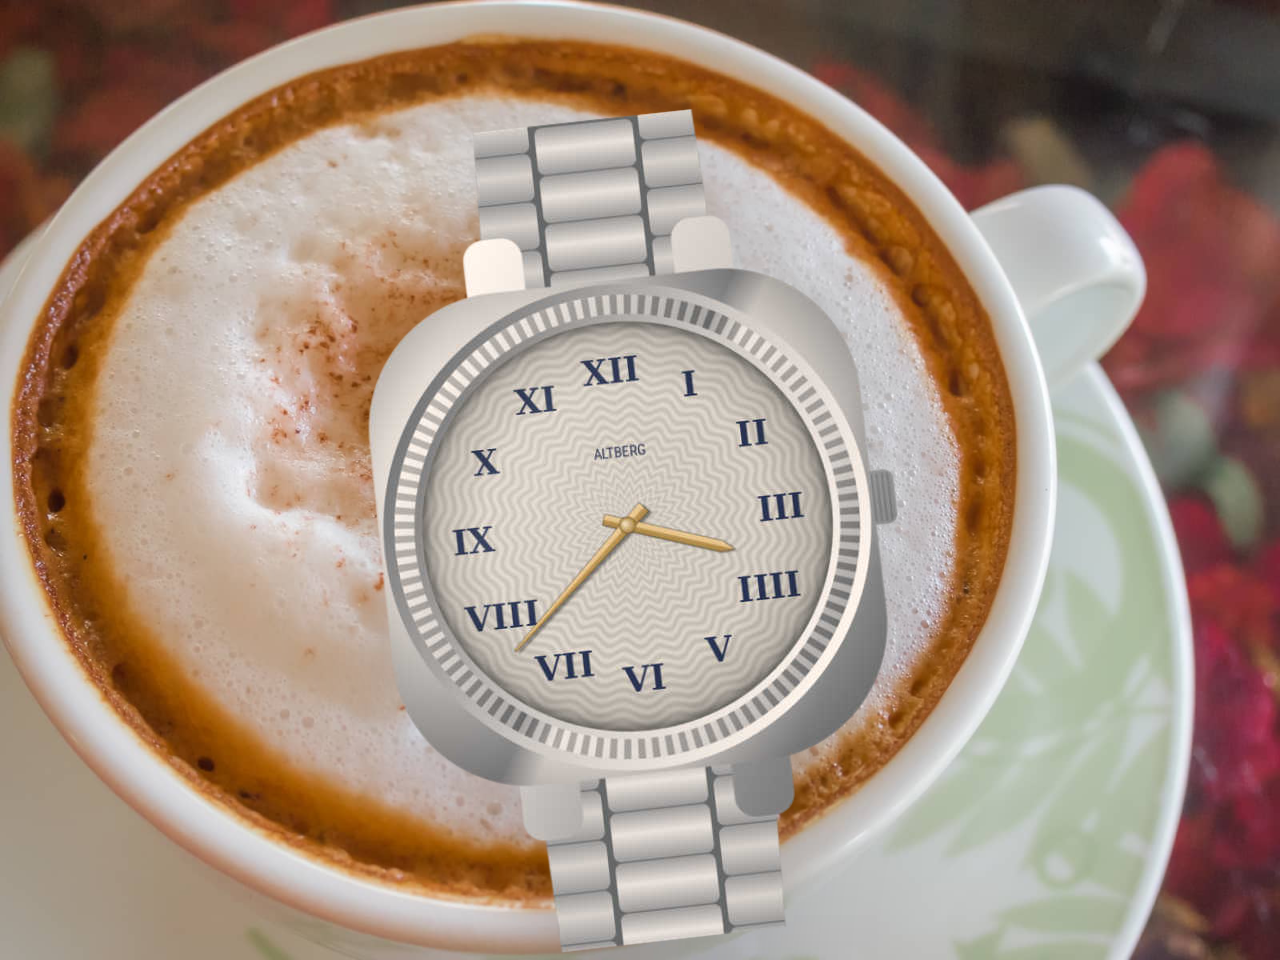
3:38
